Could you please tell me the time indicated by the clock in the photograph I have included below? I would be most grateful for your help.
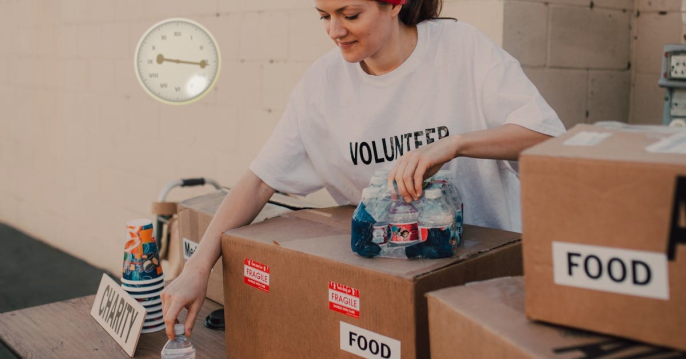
9:16
